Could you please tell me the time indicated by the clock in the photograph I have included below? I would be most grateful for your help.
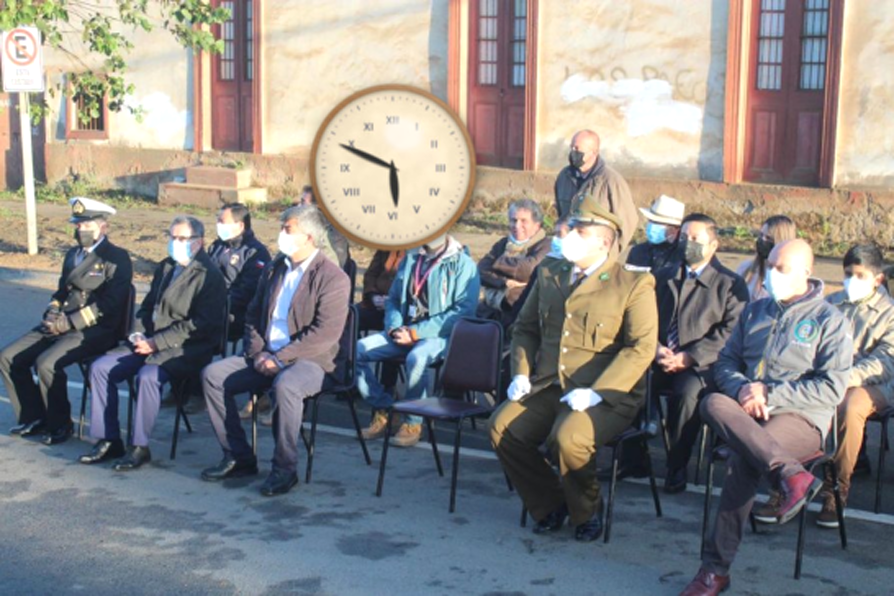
5:49
